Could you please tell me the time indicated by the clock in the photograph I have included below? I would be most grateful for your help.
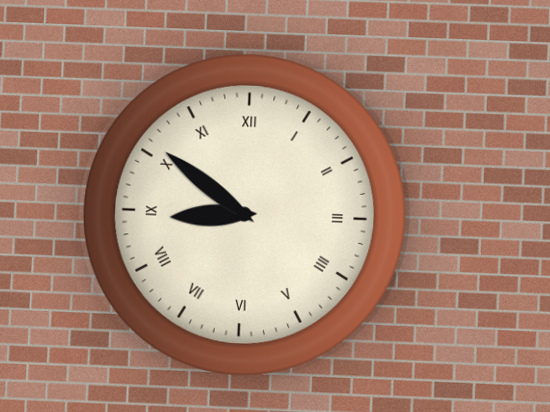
8:51
